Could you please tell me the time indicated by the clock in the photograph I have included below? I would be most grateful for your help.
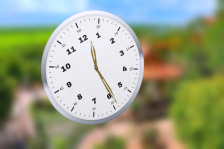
12:29
